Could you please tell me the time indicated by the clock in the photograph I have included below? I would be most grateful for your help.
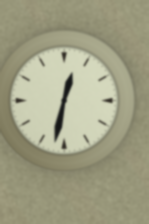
12:32
